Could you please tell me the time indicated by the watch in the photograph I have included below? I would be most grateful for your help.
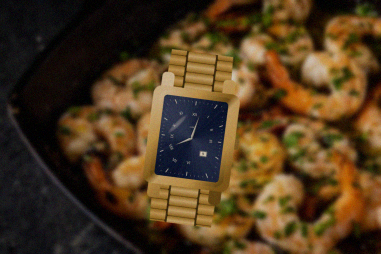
8:02
